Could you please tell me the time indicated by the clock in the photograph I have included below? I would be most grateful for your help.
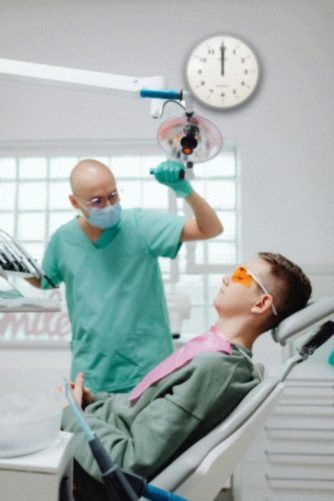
12:00
